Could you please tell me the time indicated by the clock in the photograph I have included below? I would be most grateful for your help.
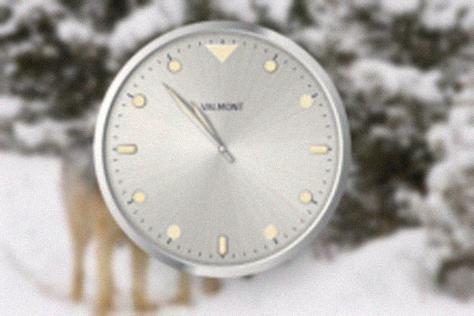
10:53
